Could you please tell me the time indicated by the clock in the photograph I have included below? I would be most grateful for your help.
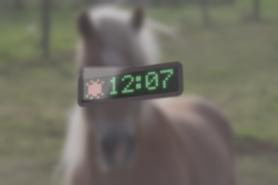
12:07
